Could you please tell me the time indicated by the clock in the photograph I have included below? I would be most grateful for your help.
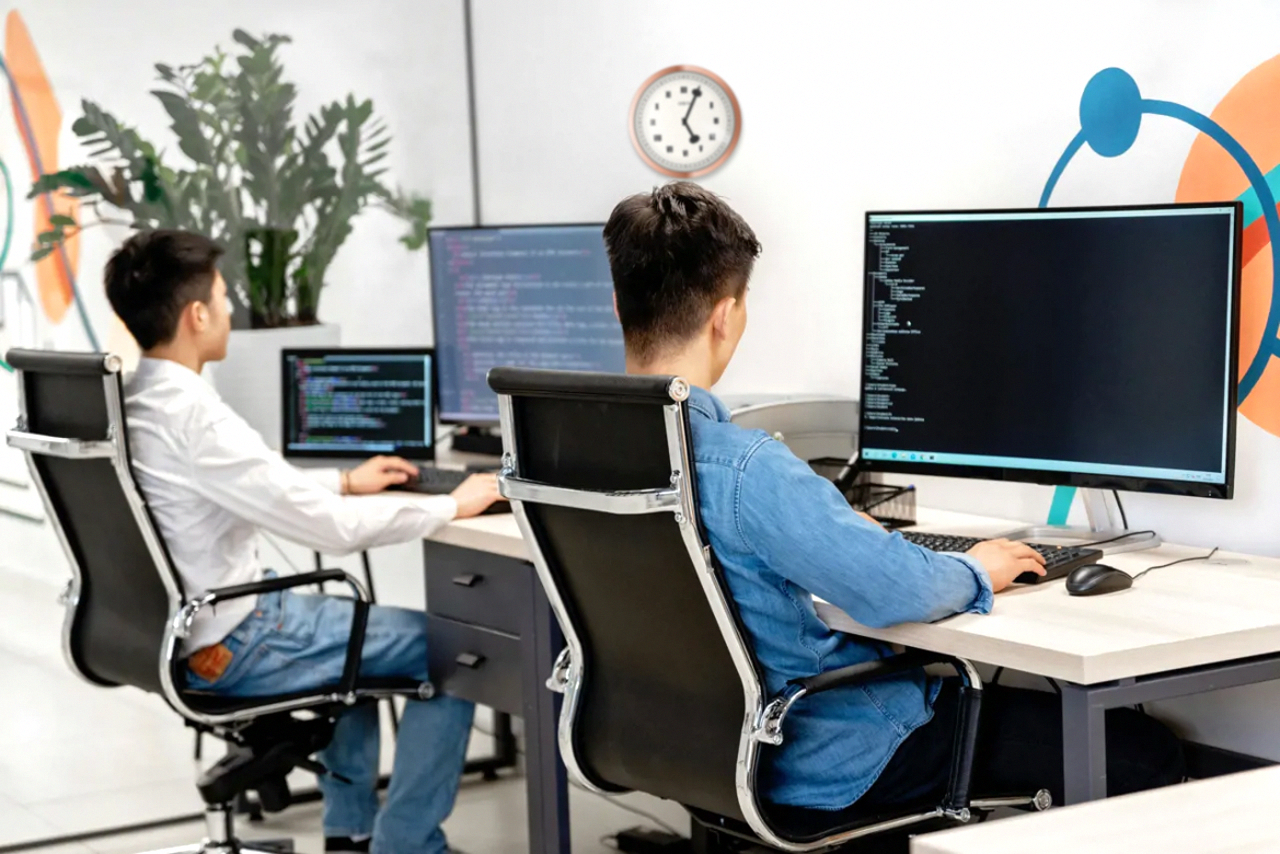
5:04
